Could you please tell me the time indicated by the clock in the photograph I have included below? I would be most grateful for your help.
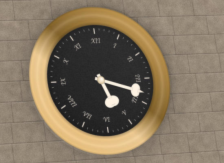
5:18
